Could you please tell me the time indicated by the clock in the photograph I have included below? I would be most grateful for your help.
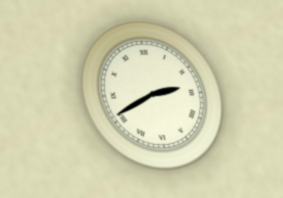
2:41
